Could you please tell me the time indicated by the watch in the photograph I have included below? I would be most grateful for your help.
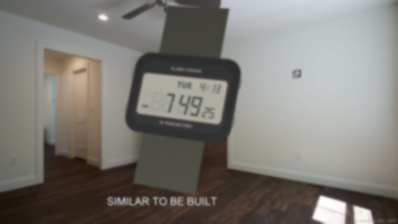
7:49
